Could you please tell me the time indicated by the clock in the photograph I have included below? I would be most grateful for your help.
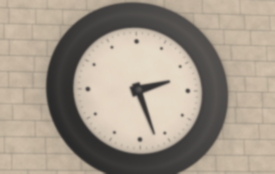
2:27
